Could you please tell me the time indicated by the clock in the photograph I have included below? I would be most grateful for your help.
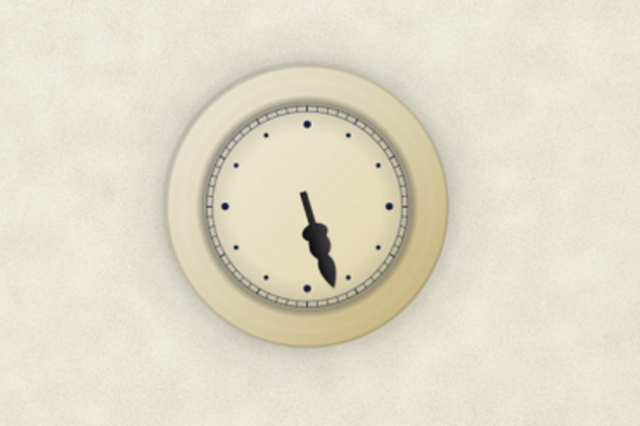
5:27
